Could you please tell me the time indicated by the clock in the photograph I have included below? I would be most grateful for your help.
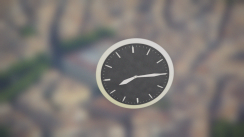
8:15
